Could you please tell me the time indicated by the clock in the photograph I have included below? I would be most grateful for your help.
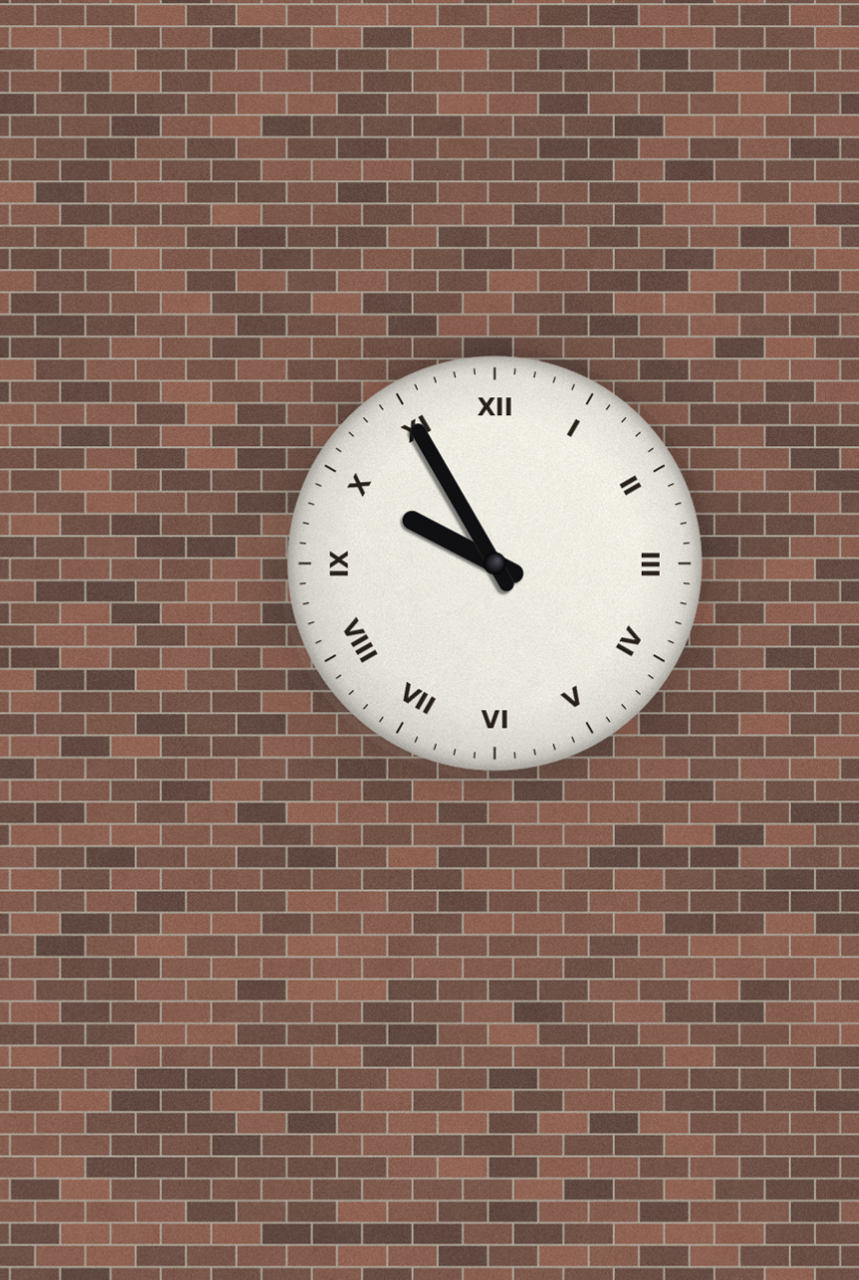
9:55
